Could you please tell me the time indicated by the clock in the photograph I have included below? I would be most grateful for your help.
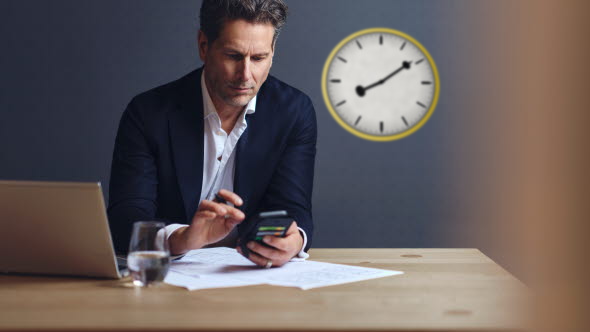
8:09
